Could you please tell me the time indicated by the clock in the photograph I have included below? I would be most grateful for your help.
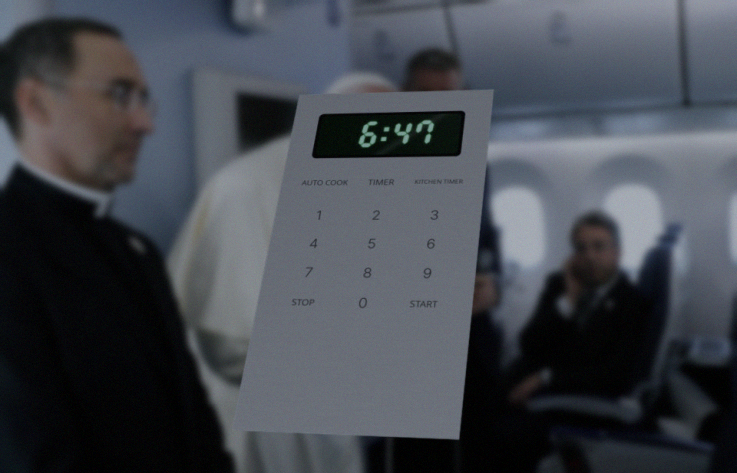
6:47
